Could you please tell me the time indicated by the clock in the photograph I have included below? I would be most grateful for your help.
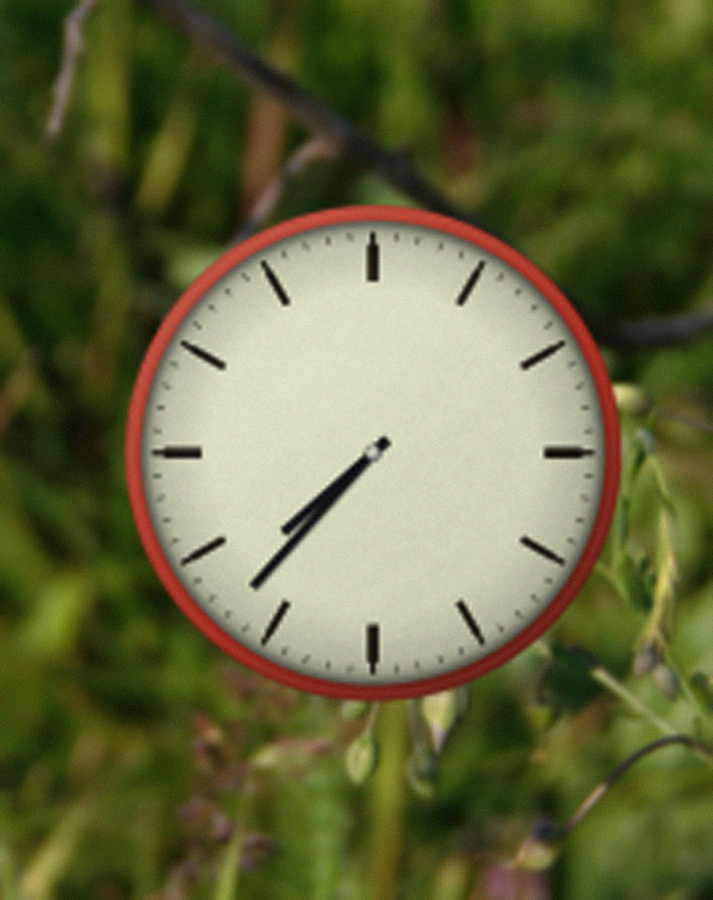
7:37
